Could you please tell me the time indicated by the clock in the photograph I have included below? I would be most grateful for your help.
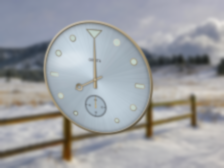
8:00
